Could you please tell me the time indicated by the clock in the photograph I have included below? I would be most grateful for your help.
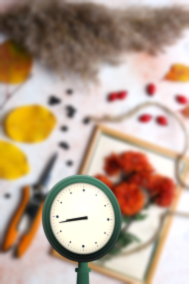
8:43
